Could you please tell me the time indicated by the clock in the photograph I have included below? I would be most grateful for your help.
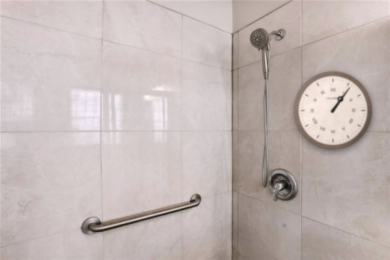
1:06
